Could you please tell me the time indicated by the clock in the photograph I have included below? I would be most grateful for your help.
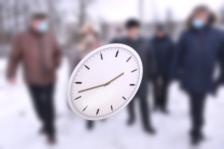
1:42
